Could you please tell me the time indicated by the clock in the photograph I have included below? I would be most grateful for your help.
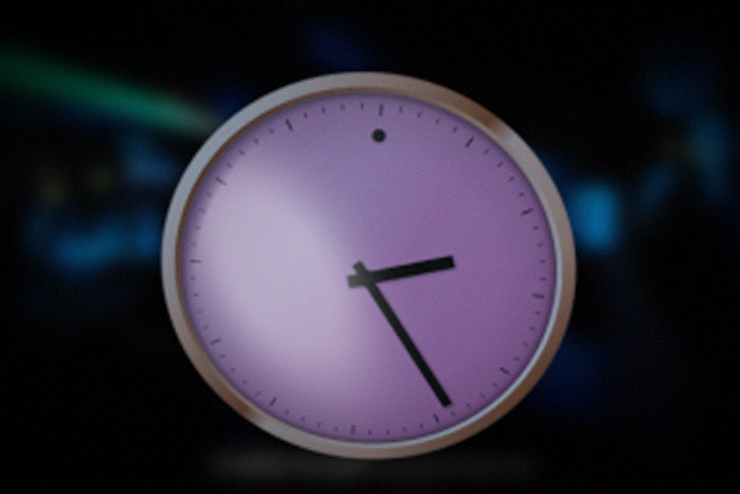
2:24
